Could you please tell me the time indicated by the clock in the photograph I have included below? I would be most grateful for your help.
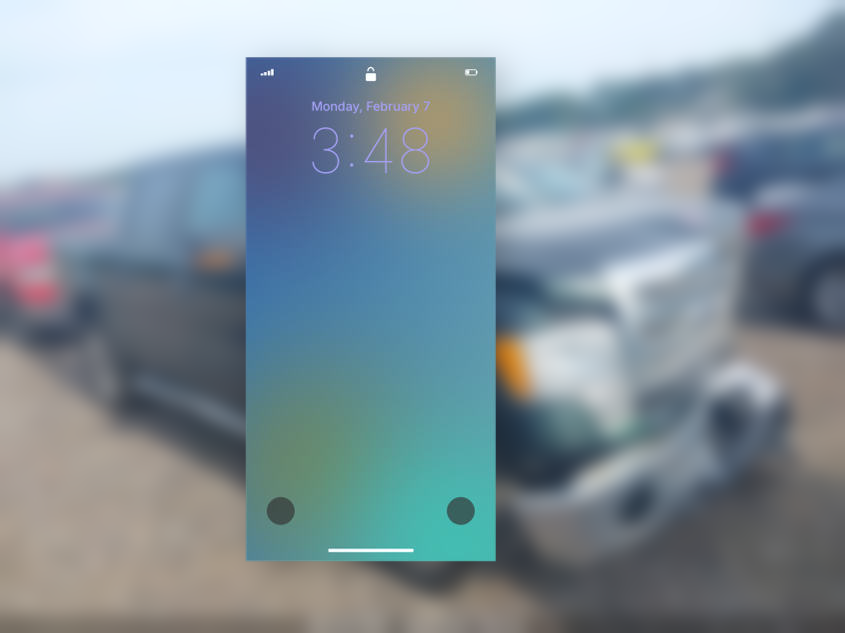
3:48
